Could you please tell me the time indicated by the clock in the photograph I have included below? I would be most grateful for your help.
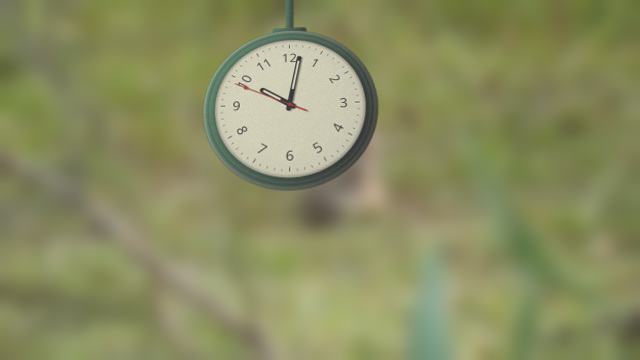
10:01:49
